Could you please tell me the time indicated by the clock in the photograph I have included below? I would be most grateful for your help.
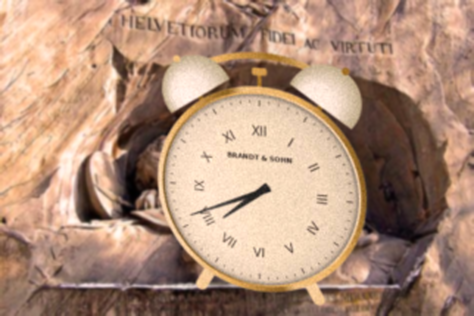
7:41
